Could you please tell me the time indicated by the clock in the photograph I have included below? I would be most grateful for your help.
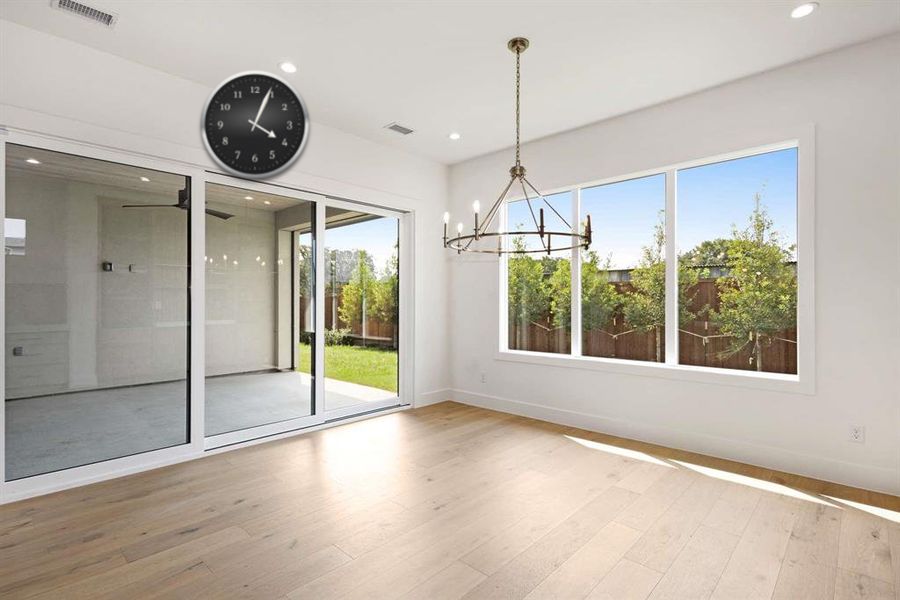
4:04
